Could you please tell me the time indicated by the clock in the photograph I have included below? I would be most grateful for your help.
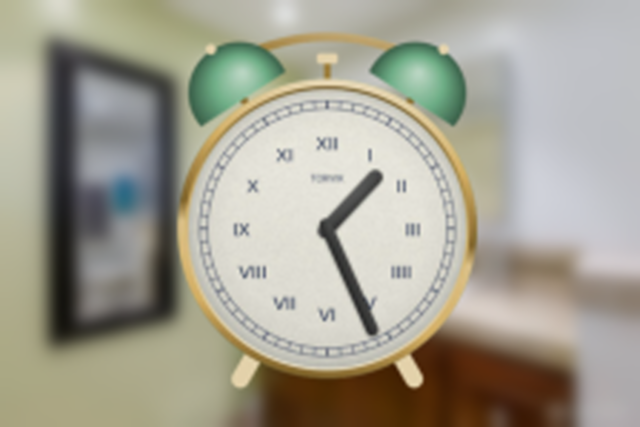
1:26
